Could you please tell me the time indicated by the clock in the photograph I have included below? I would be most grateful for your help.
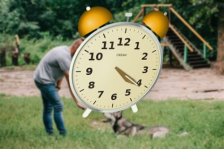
4:21
